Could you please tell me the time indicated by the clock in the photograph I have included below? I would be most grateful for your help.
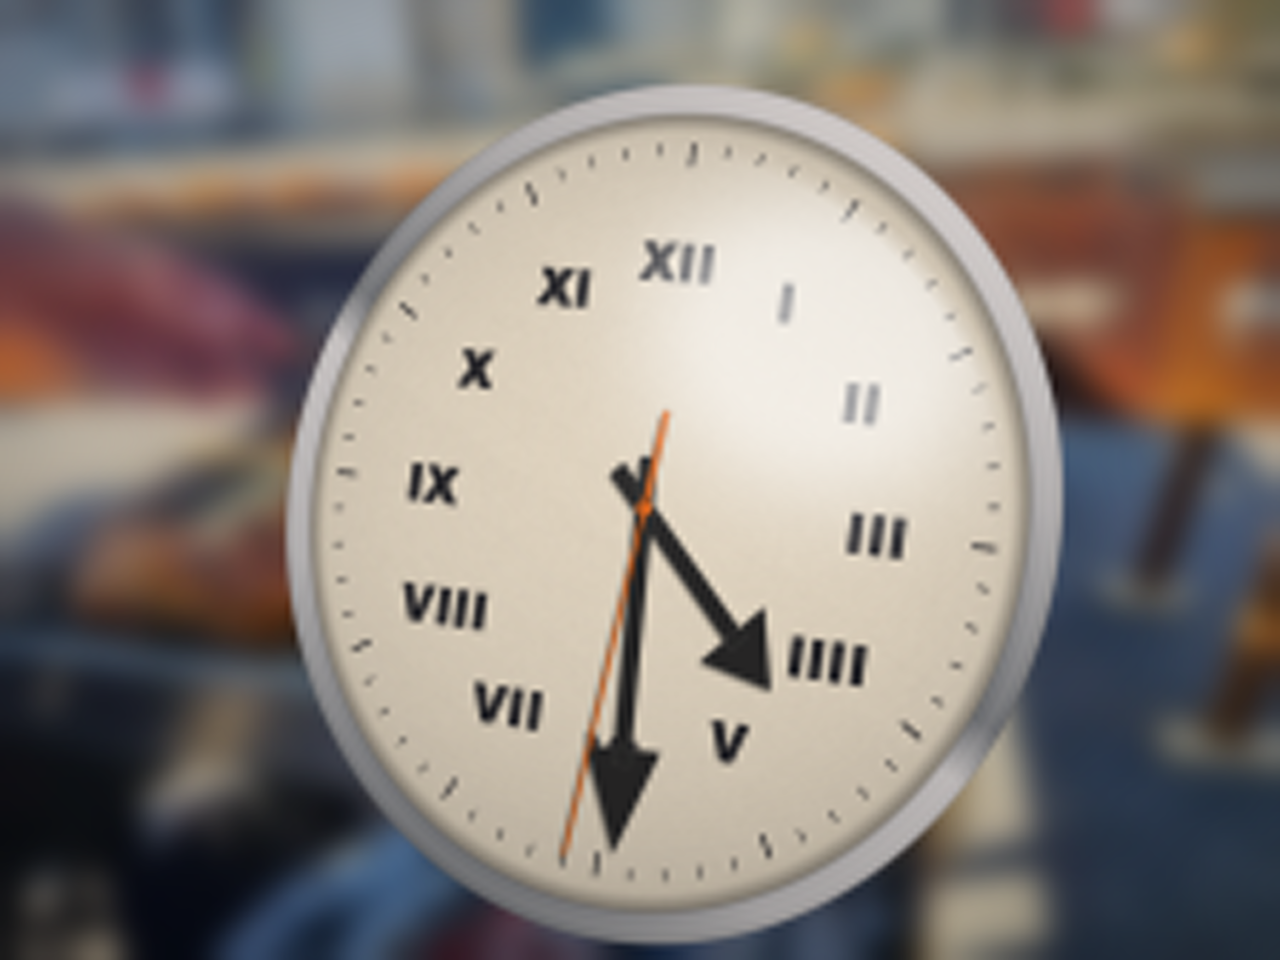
4:29:31
